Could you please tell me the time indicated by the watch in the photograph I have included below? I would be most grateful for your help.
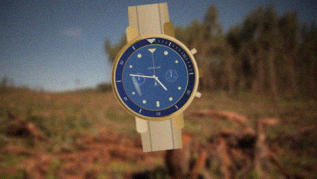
4:47
